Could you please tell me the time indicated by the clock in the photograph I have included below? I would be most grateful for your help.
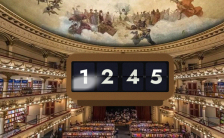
12:45
